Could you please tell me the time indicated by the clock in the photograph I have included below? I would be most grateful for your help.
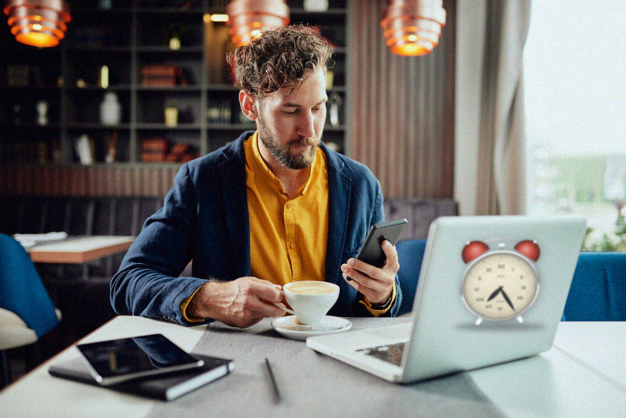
7:25
